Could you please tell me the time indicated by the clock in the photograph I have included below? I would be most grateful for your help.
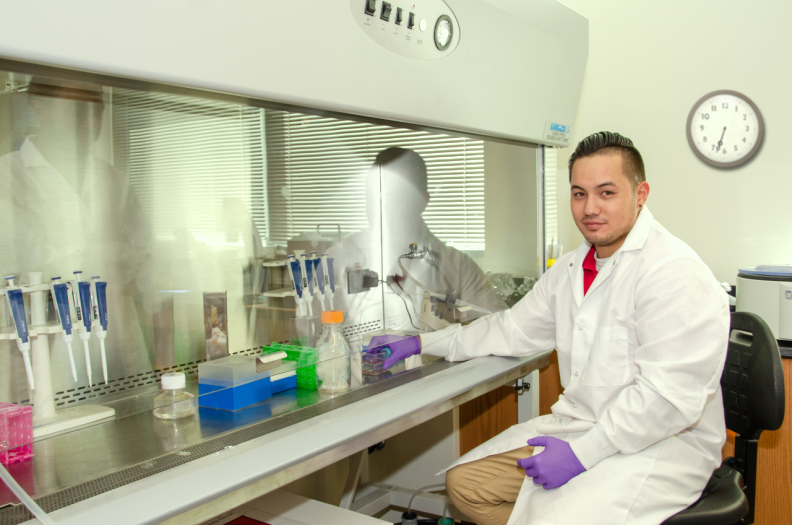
6:33
